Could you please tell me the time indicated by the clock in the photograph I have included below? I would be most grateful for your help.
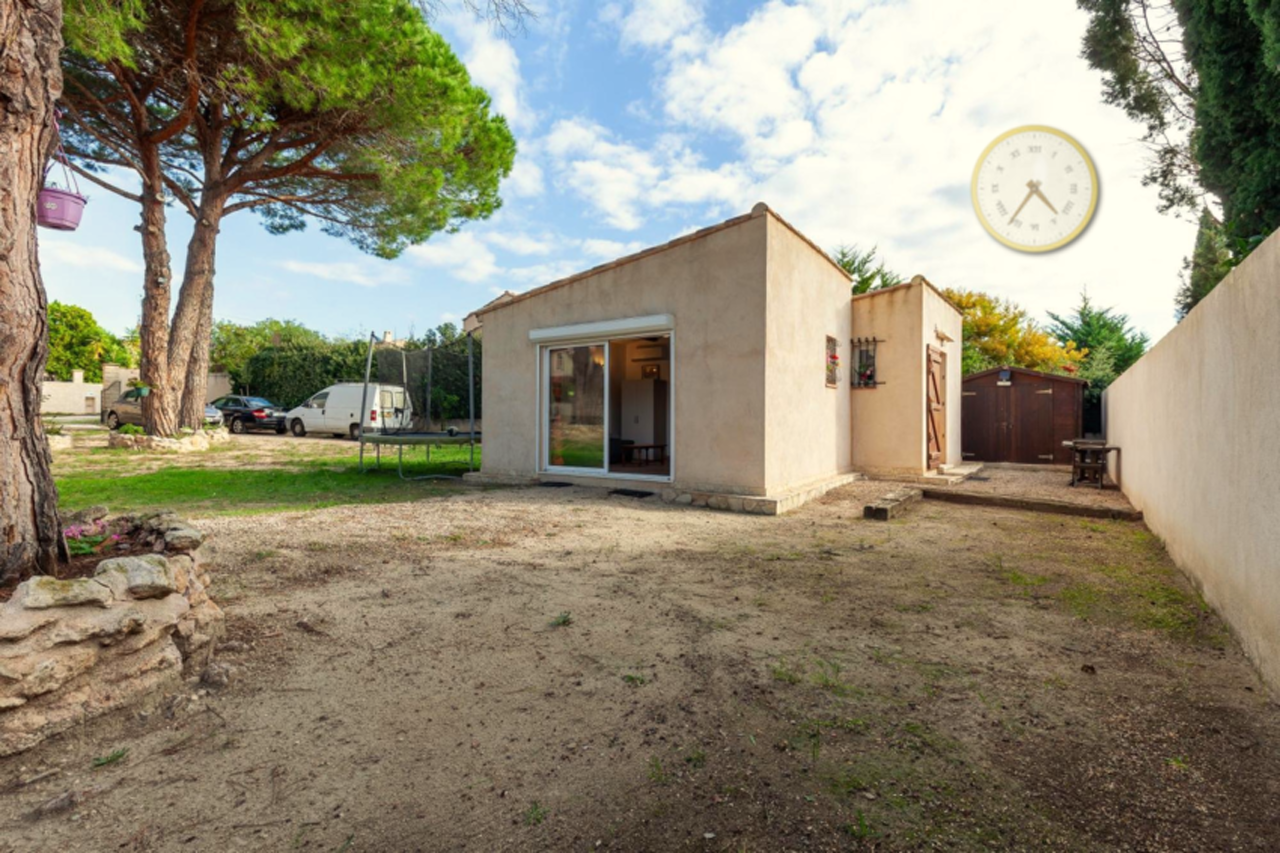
4:36
